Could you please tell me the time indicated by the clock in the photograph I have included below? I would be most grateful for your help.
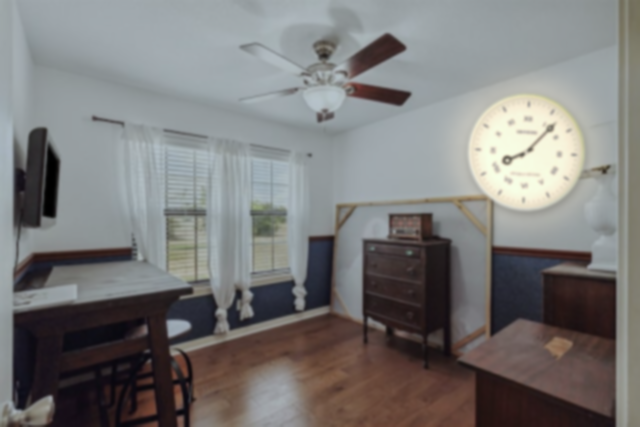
8:07
